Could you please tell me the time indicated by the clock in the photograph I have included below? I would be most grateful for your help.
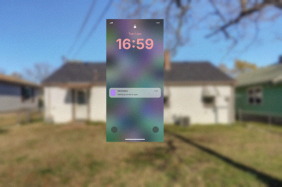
16:59
